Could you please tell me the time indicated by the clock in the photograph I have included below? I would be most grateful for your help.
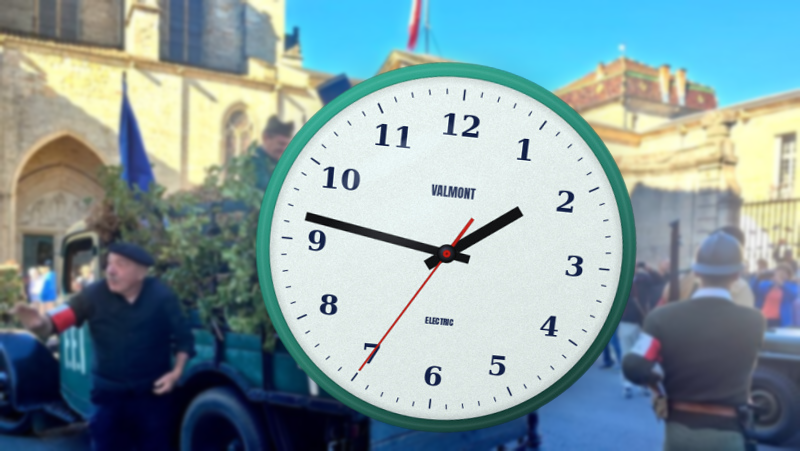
1:46:35
